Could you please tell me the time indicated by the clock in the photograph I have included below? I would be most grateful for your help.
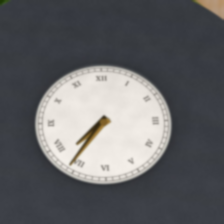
7:36
